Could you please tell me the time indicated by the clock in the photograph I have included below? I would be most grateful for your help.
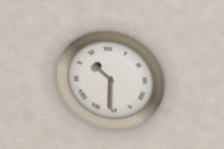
10:31
